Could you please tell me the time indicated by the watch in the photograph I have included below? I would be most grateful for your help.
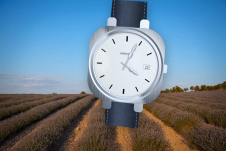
4:04
